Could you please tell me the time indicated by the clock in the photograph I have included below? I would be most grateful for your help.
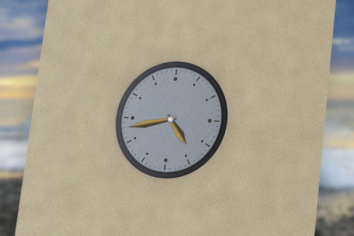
4:43
